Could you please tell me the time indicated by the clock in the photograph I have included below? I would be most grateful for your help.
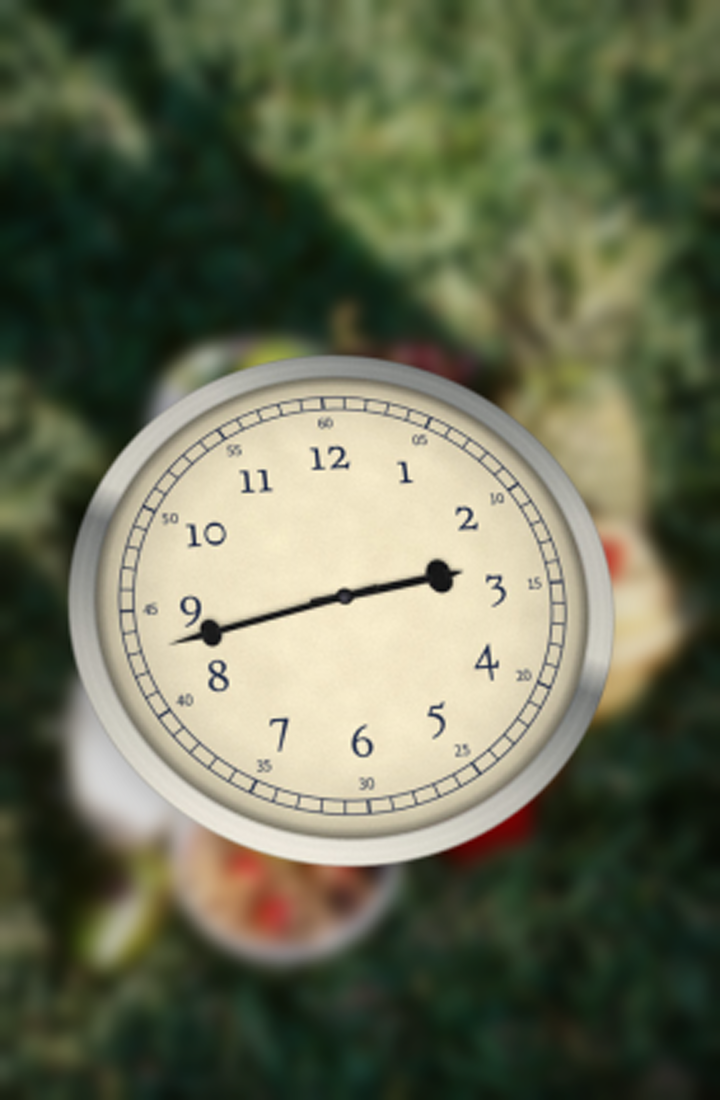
2:43
